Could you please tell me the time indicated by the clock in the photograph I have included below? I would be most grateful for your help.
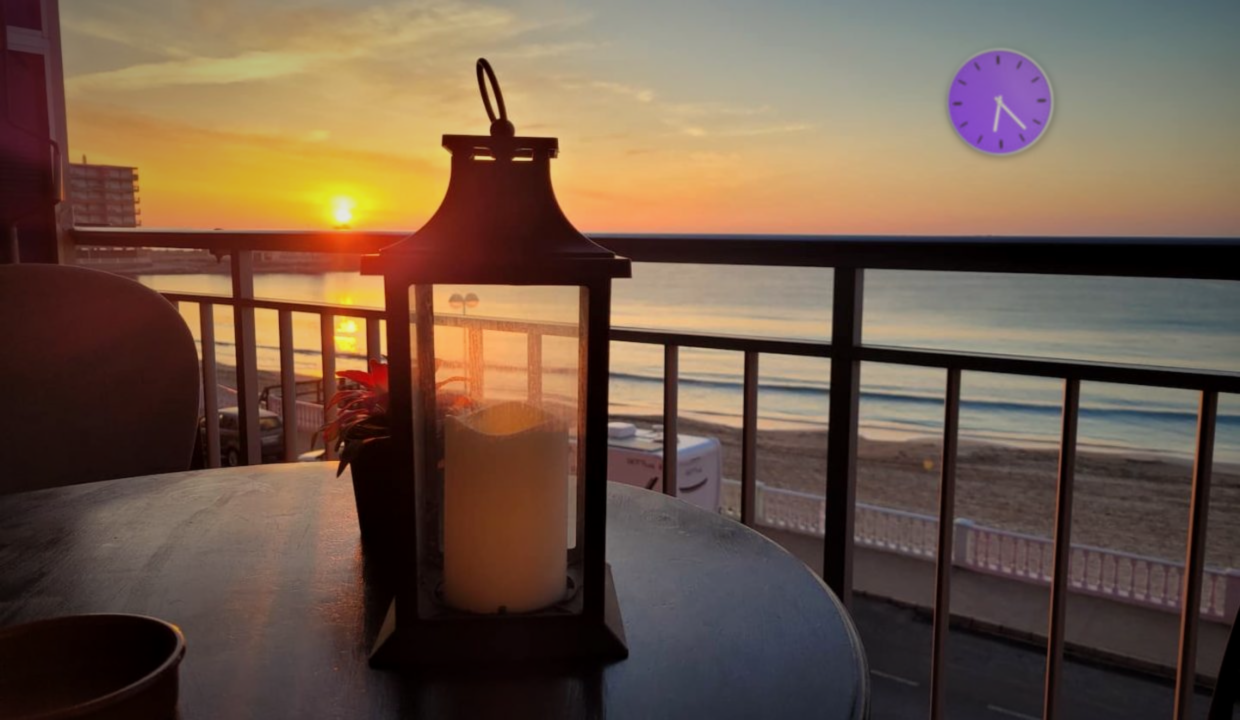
6:23
